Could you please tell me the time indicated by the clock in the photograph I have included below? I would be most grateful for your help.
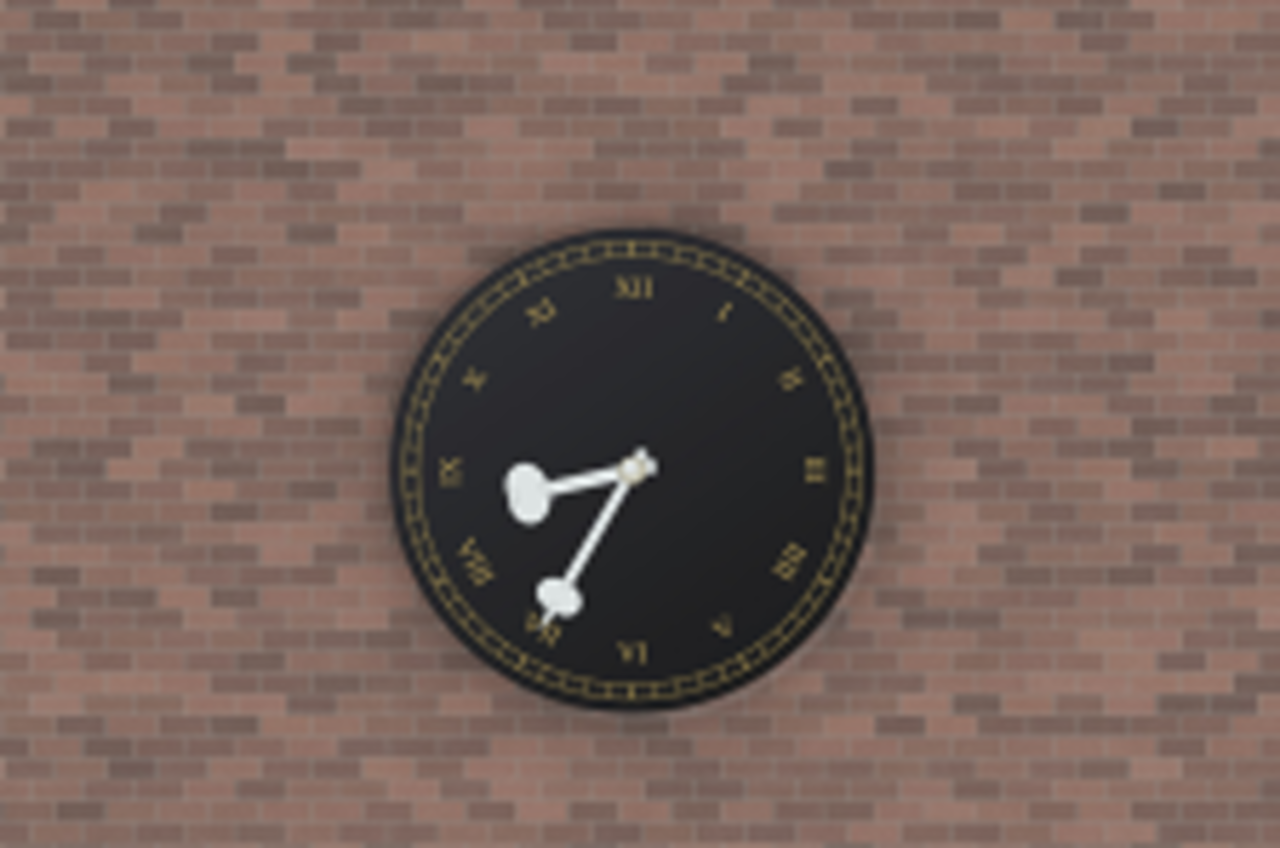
8:35
